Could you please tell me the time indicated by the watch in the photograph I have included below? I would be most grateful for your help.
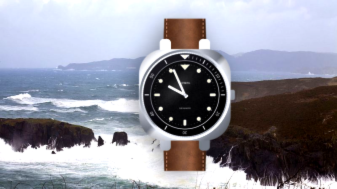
9:56
